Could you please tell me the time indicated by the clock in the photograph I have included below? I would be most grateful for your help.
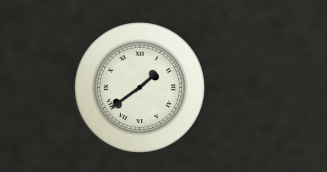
1:39
